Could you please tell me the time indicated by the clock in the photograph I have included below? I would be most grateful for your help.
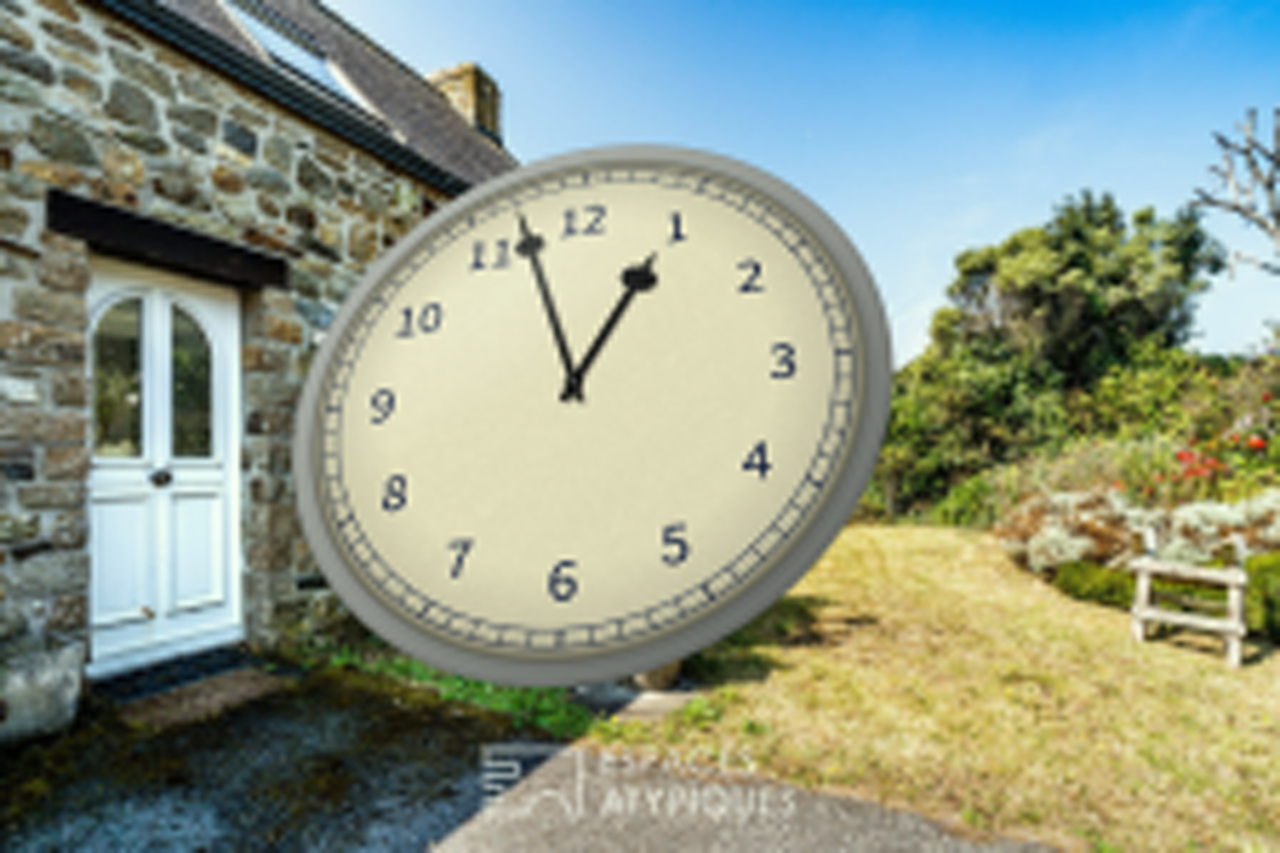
12:57
